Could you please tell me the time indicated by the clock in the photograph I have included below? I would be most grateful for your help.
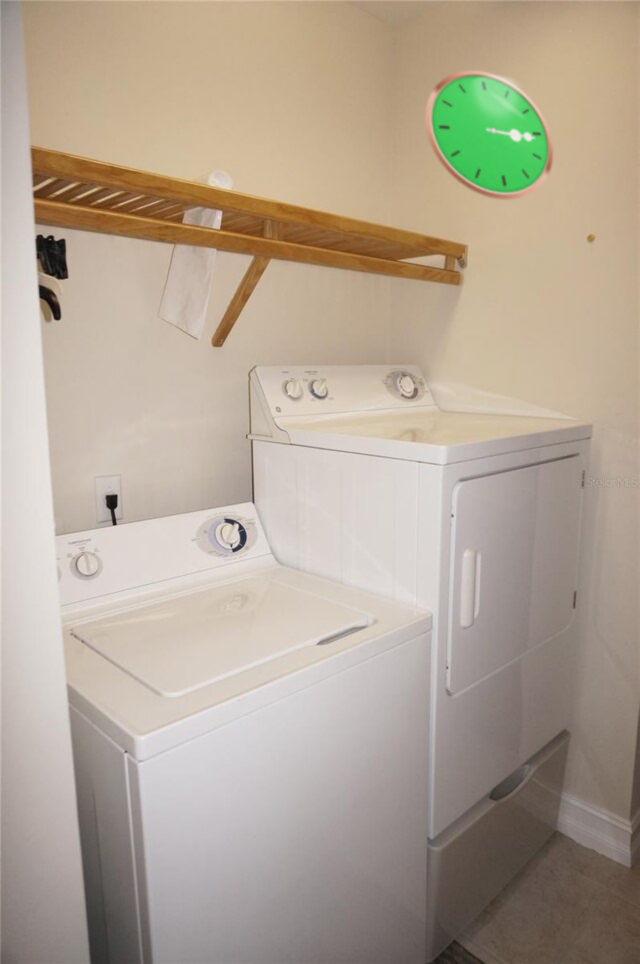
3:16
